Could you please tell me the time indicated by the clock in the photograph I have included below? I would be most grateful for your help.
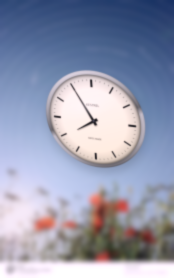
7:55
